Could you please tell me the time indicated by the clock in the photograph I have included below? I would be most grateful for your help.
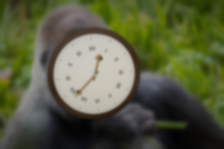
12:38
